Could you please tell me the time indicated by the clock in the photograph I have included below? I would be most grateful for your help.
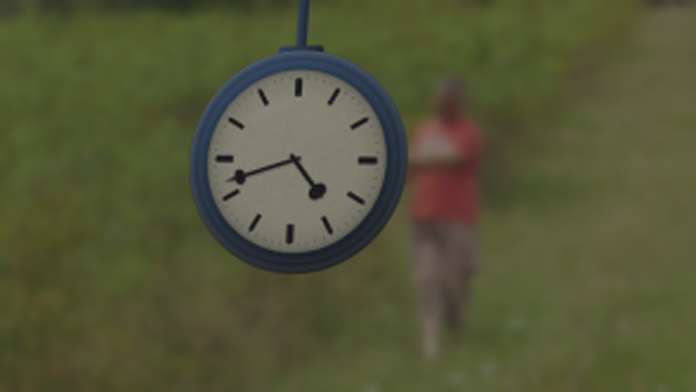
4:42
